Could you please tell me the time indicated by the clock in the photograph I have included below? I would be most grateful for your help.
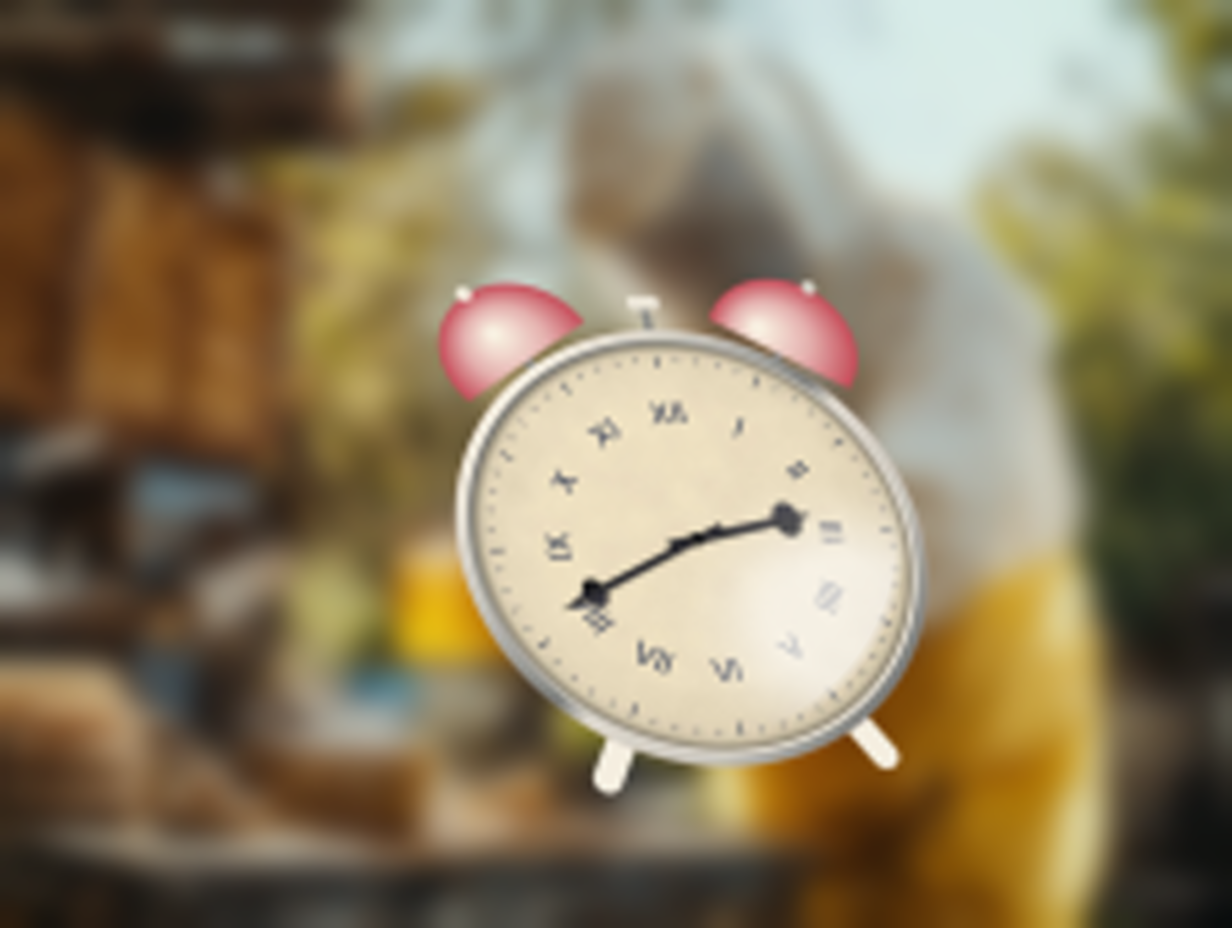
2:41
